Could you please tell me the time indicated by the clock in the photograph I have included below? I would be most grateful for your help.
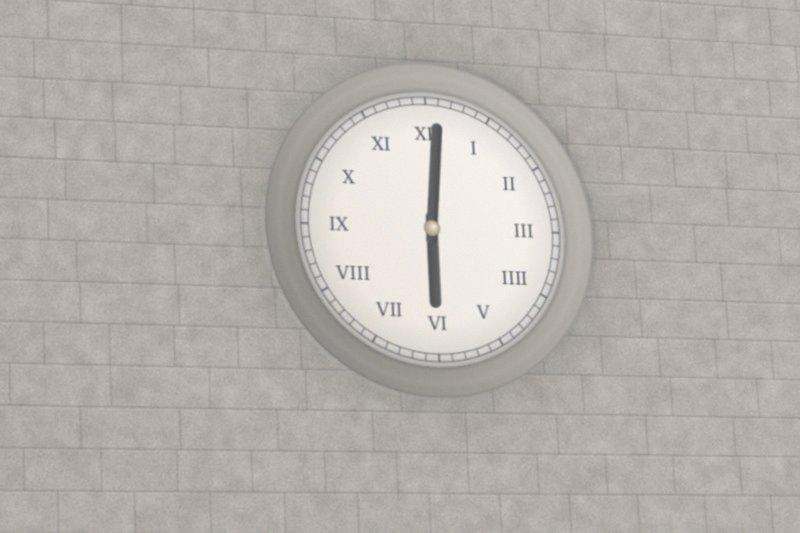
6:01
